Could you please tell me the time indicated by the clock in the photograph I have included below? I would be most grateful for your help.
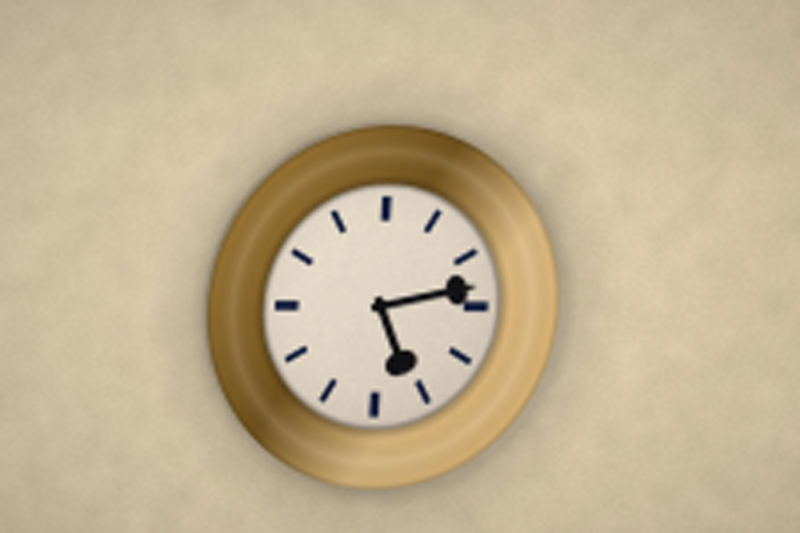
5:13
